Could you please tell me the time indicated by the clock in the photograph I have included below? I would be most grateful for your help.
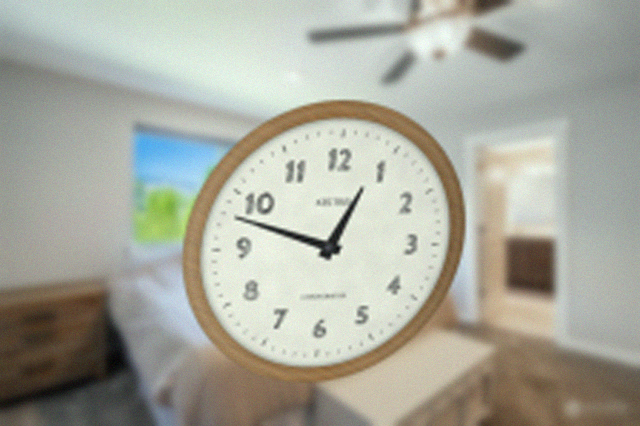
12:48
